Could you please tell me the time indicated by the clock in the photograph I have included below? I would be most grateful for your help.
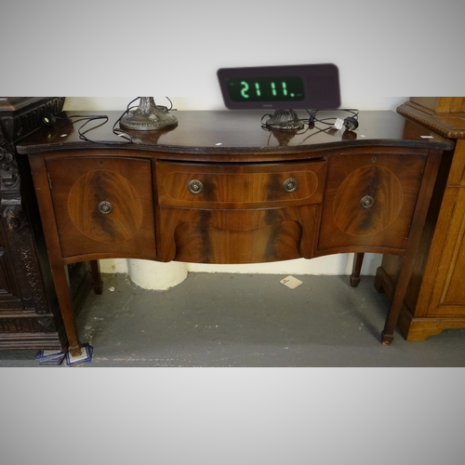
21:11
